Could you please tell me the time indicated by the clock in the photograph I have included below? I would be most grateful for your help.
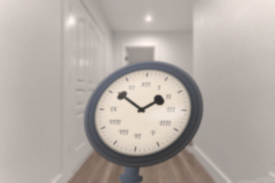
1:51
